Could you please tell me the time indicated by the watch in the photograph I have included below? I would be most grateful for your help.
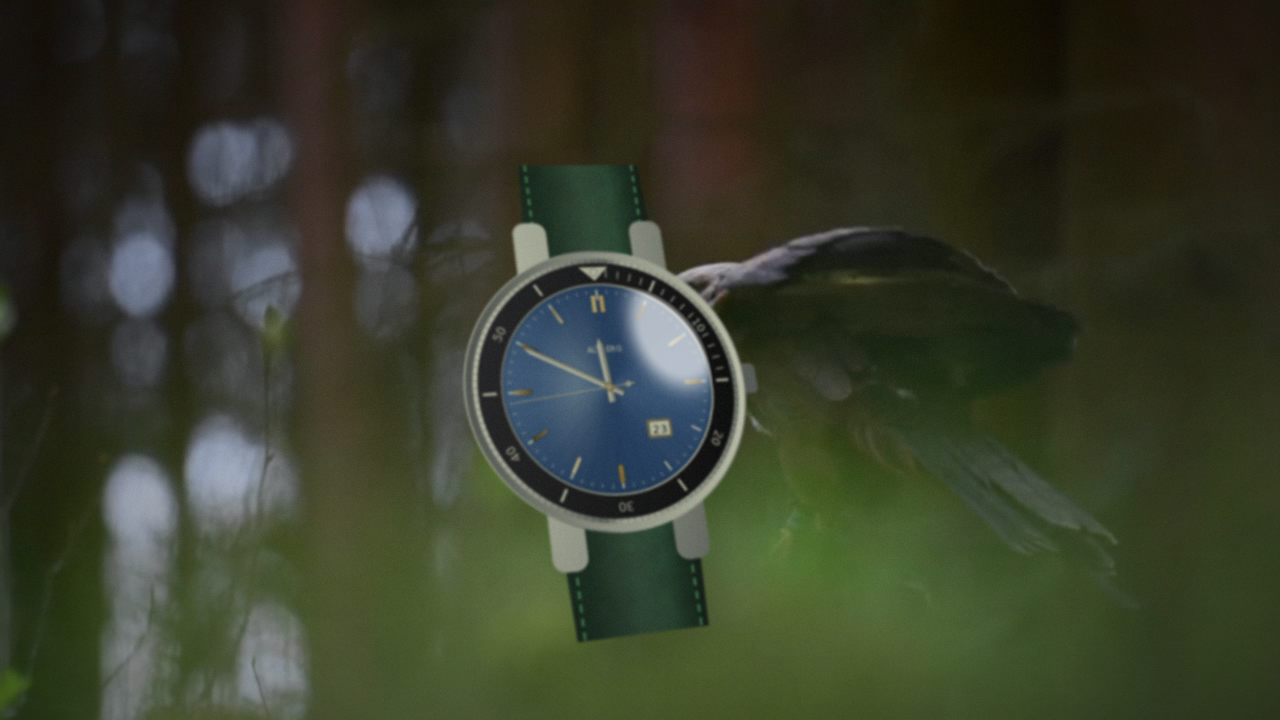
11:49:44
